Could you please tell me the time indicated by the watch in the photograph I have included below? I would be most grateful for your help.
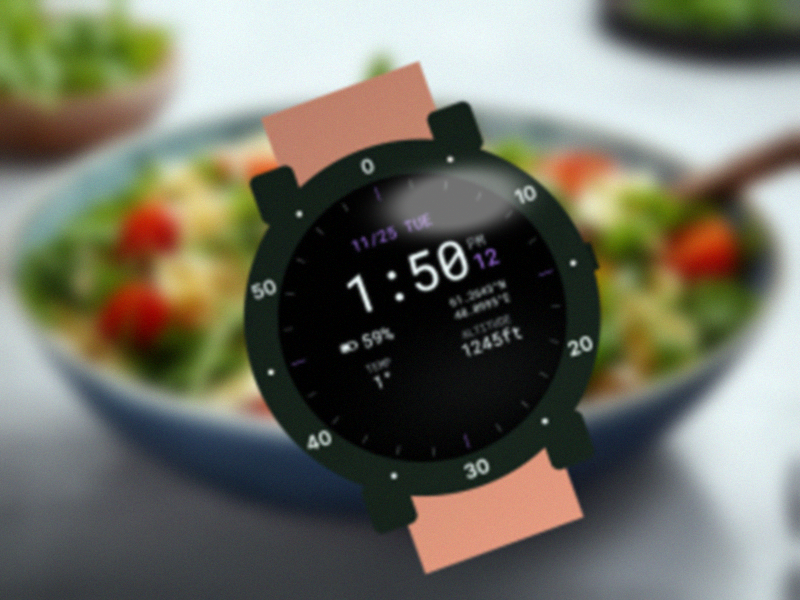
1:50:12
